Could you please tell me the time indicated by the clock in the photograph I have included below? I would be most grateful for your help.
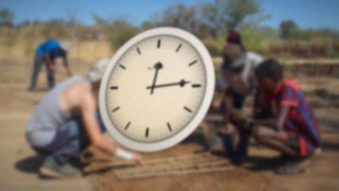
12:14
